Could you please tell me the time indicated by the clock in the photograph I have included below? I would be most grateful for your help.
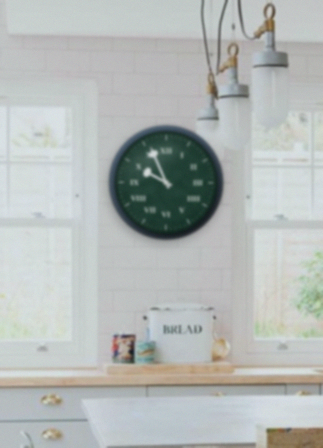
9:56
